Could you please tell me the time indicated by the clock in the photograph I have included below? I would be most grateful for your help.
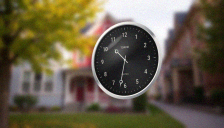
10:32
